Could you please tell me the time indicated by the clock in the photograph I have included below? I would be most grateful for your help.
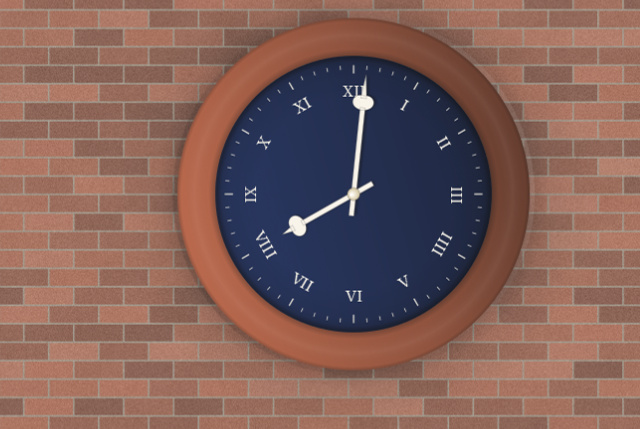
8:01
